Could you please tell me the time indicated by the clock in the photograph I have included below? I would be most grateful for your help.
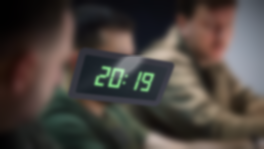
20:19
